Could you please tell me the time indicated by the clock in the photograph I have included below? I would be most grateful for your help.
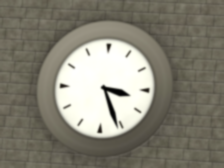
3:26
